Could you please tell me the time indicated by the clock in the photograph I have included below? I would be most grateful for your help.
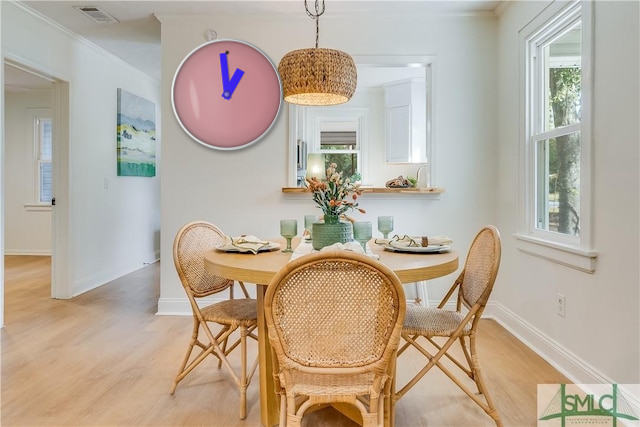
12:59
